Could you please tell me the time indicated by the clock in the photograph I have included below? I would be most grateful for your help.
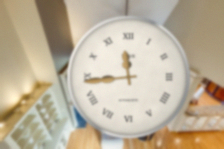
11:44
